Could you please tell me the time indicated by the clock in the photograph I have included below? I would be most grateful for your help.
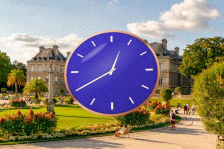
12:40
